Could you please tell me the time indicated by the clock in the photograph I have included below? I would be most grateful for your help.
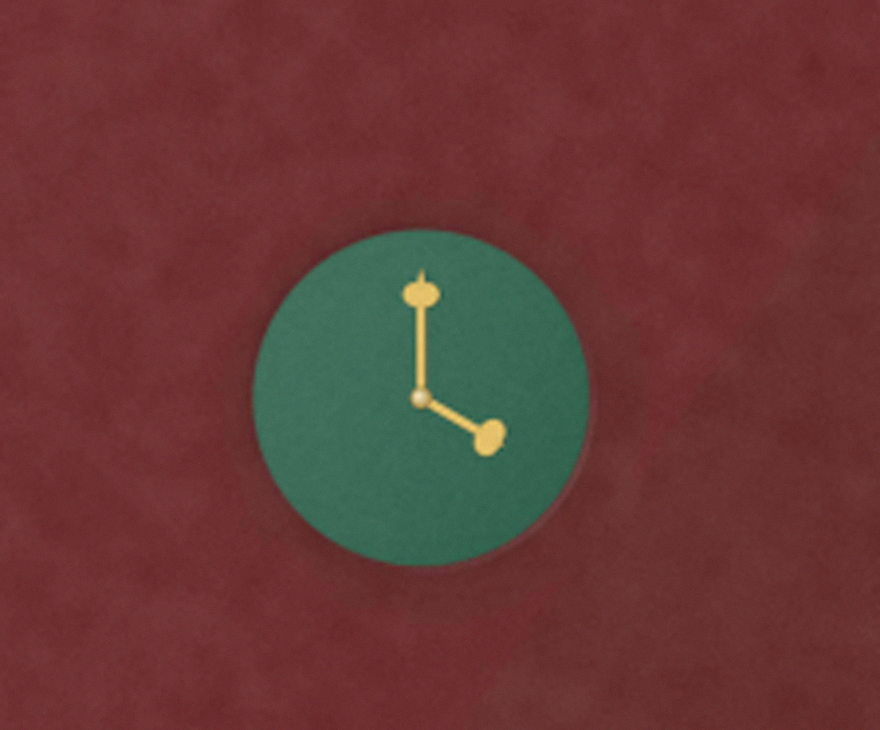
4:00
